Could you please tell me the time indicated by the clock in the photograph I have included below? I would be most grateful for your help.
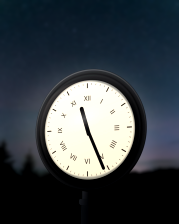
11:26
